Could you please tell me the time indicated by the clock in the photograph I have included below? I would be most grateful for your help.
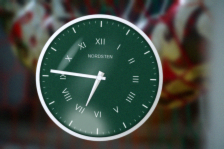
6:46
